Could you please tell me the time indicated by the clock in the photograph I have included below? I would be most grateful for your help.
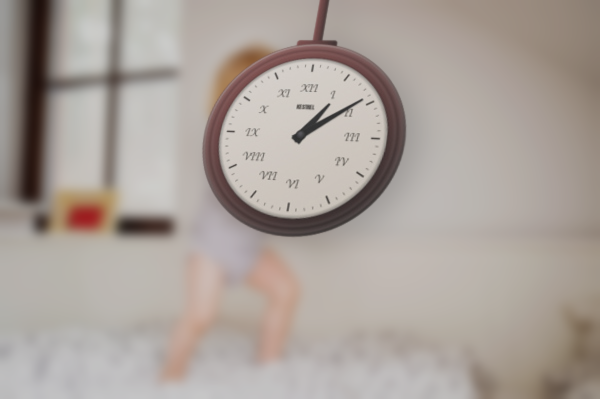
1:09
